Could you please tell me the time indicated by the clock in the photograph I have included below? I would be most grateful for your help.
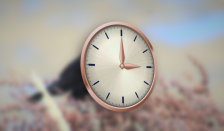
3:00
